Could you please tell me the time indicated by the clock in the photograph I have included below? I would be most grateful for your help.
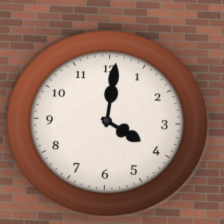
4:01
